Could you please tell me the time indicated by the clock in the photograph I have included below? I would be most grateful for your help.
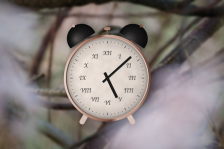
5:08
